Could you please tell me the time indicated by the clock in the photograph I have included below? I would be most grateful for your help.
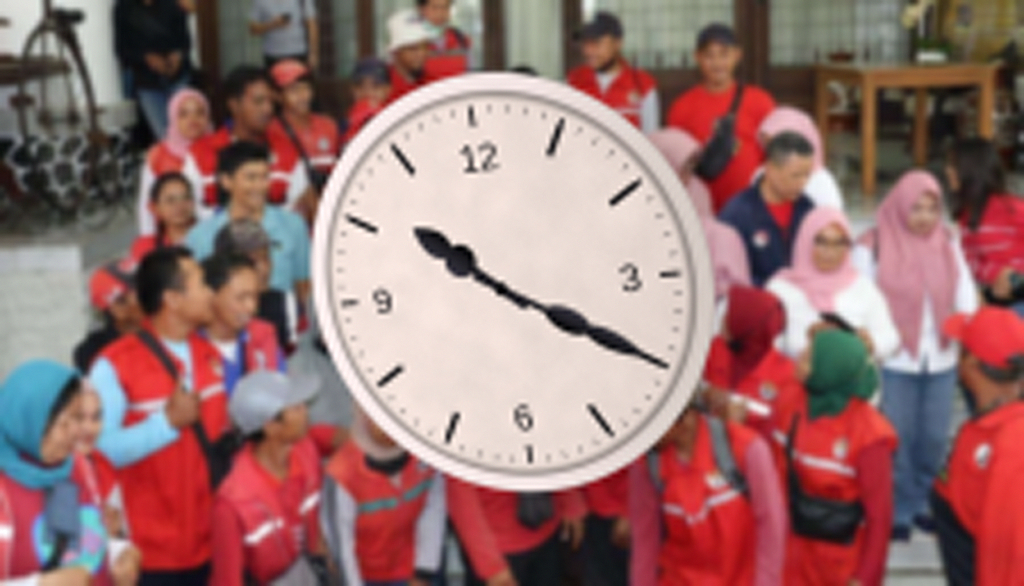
10:20
